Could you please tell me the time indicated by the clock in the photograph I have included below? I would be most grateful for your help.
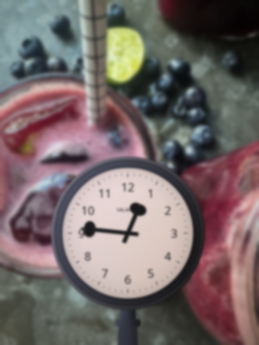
12:46
